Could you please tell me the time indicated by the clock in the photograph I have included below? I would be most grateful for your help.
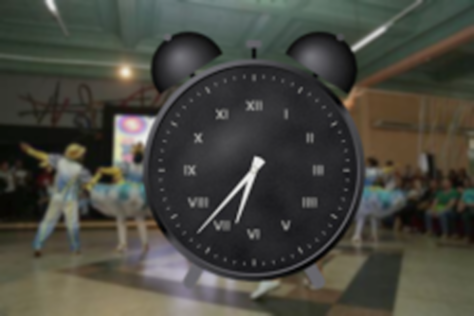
6:37
